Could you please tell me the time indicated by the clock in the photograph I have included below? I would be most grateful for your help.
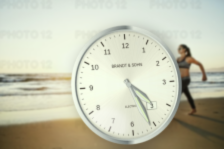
4:26
